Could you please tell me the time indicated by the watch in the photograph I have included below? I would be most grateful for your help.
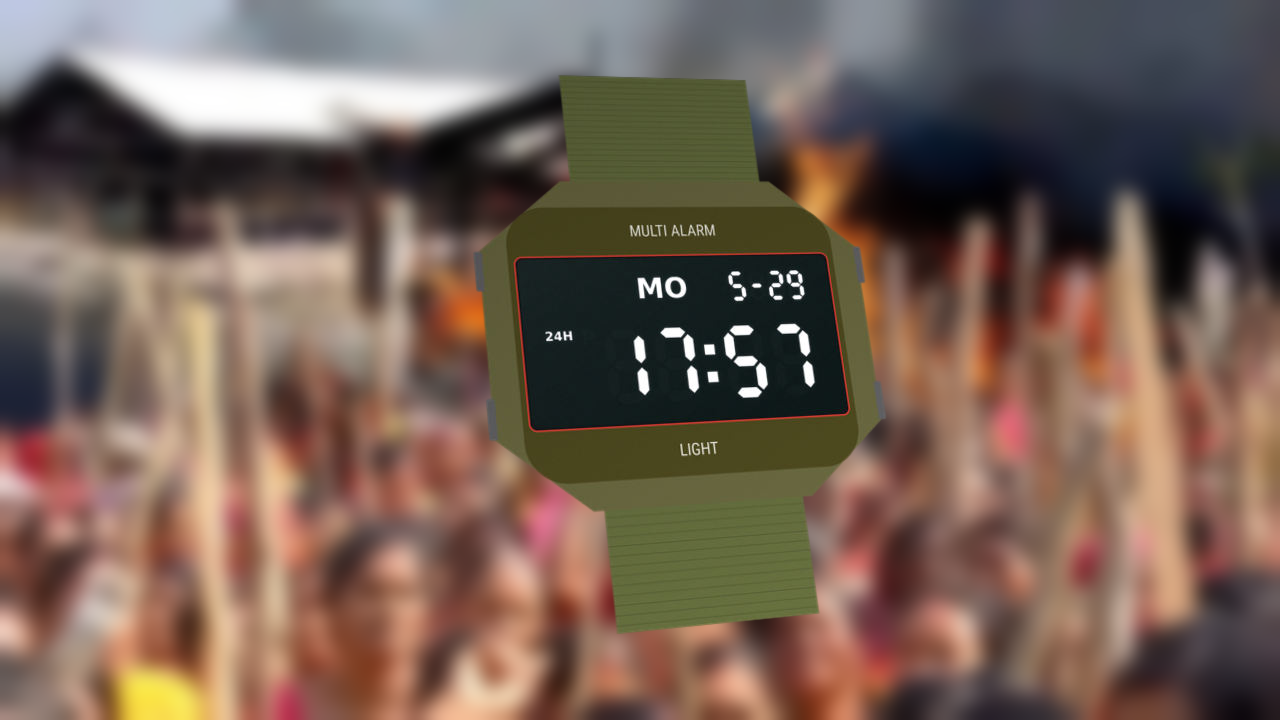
17:57
